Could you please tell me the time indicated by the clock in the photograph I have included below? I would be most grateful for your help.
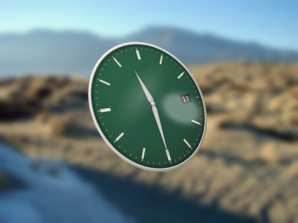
11:30
